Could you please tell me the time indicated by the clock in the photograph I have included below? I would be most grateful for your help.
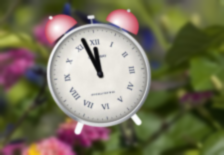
11:57
